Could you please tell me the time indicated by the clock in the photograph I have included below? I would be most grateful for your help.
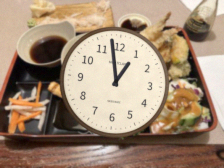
12:58
